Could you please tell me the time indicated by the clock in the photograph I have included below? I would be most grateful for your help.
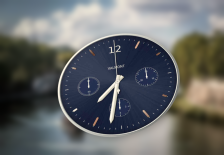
7:32
